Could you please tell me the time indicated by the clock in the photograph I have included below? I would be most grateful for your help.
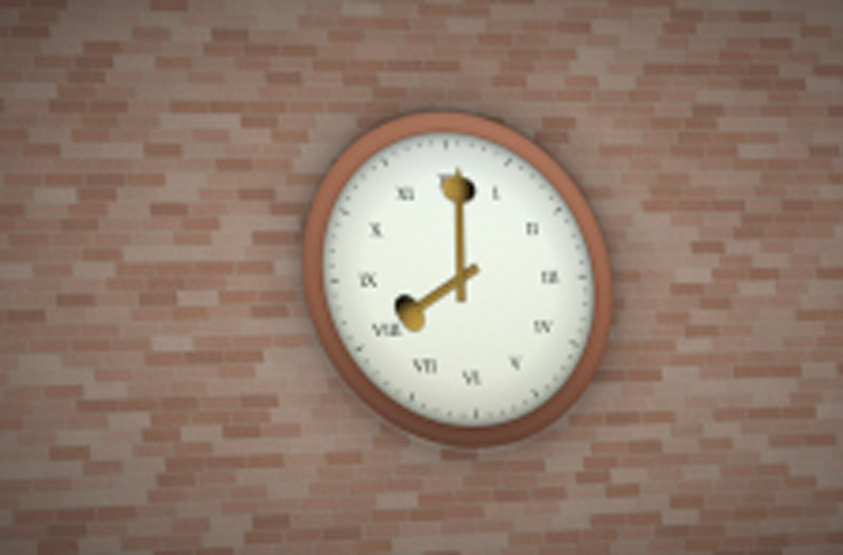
8:01
